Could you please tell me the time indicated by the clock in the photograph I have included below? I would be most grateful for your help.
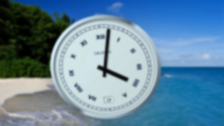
4:02
